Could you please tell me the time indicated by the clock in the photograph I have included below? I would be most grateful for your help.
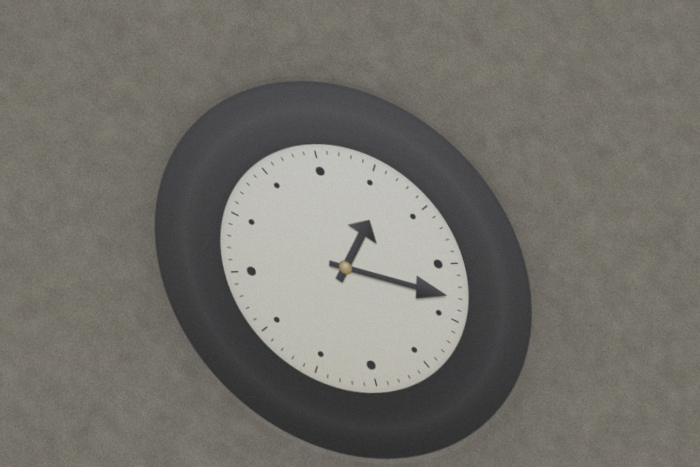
1:18
